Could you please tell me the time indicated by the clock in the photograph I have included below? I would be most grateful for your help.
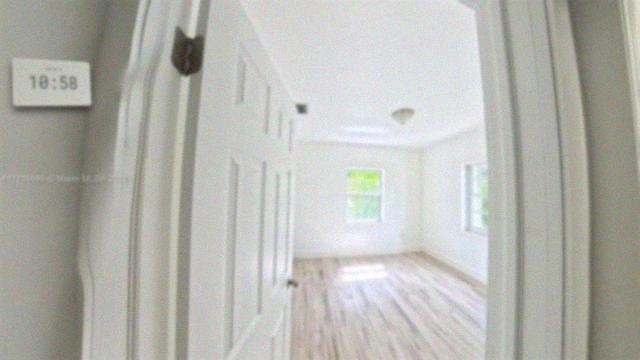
10:58
